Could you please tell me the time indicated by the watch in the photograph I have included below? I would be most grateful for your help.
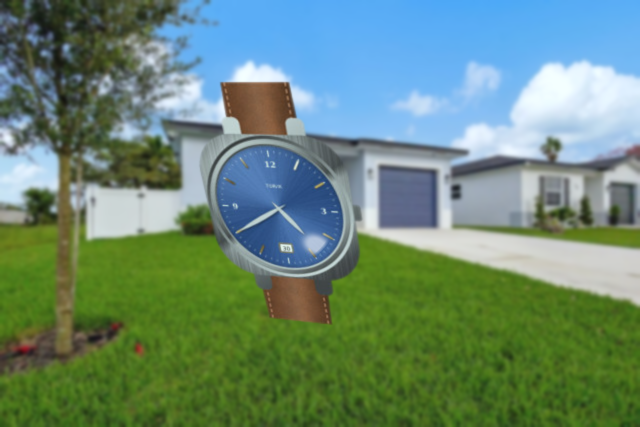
4:40
